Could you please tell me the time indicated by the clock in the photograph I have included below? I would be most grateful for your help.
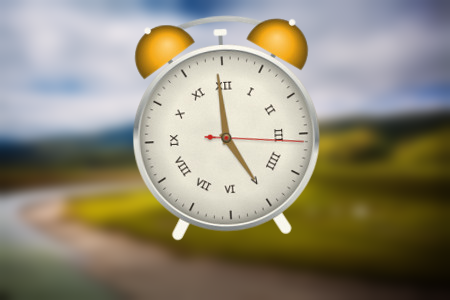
4:59:16
